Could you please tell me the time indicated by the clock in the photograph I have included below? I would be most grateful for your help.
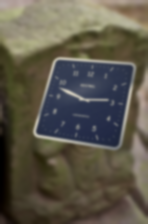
2:48
